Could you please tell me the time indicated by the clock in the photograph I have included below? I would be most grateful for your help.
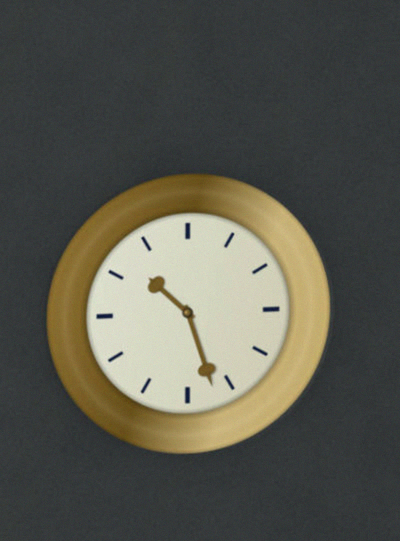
10:27
